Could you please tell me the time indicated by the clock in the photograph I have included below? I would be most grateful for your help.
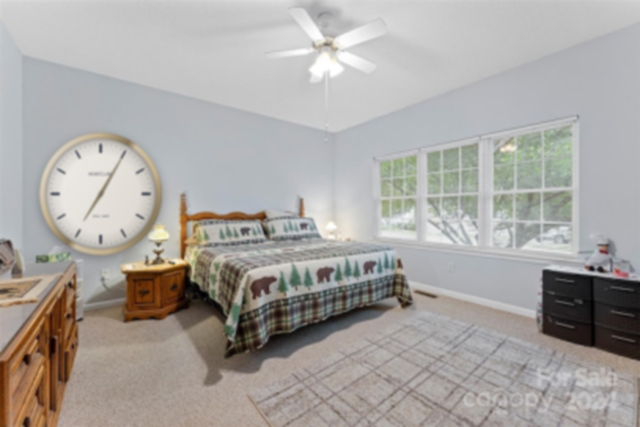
7:05
